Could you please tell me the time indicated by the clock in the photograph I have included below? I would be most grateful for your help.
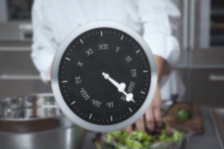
4:23
